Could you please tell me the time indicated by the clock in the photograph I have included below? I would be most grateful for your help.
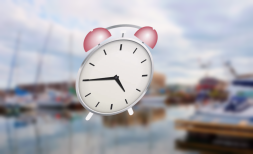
4:45
